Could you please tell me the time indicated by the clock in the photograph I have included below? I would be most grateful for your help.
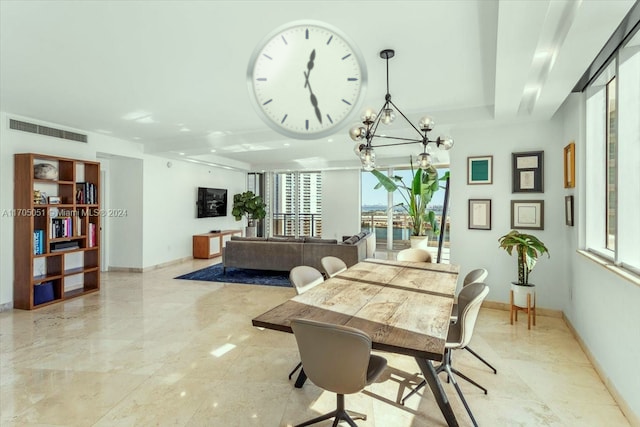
12:27
